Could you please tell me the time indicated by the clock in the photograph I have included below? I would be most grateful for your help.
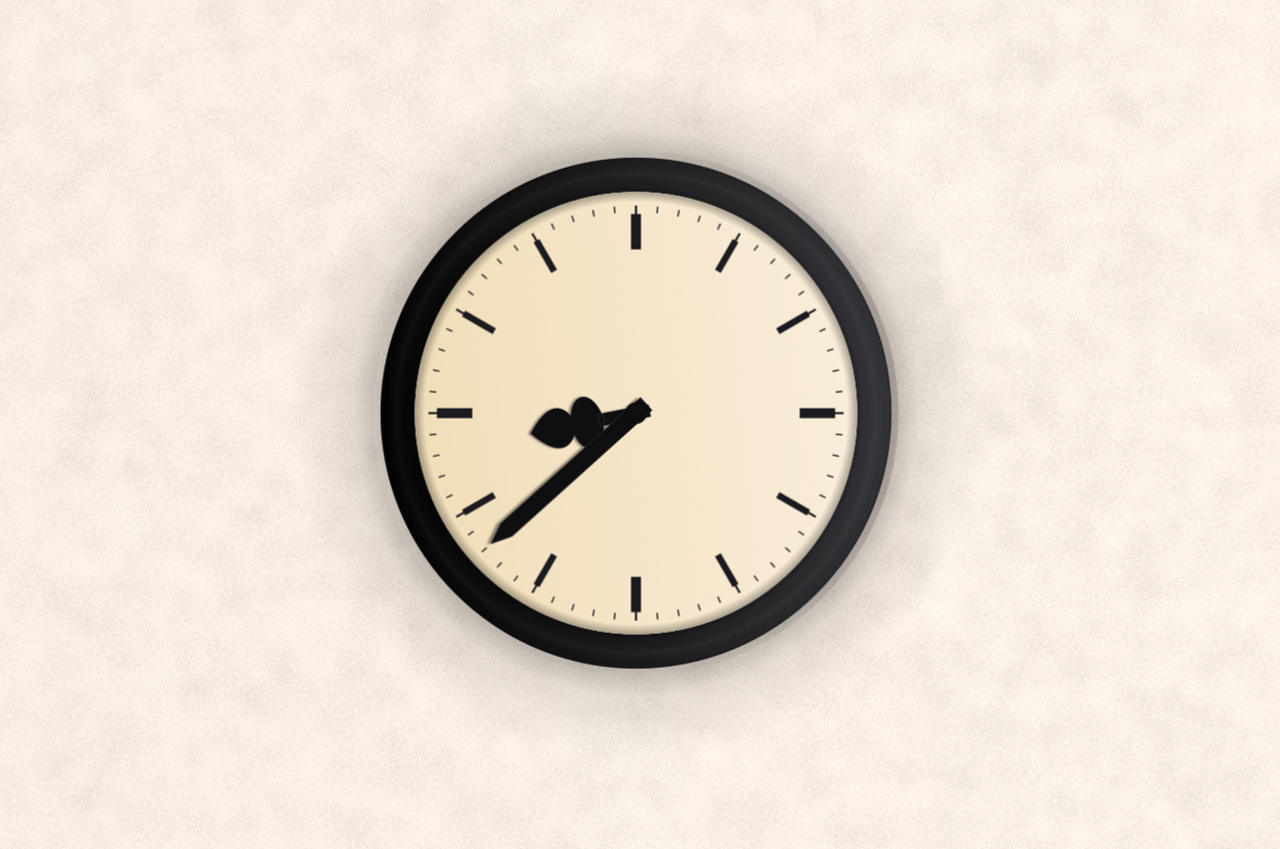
8:38
